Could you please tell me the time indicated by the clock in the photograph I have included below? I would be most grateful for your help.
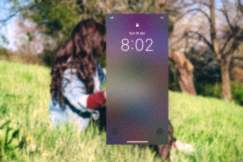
8:02
